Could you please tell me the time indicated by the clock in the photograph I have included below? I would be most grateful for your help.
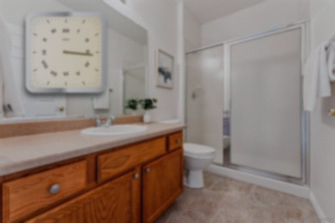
3:16
